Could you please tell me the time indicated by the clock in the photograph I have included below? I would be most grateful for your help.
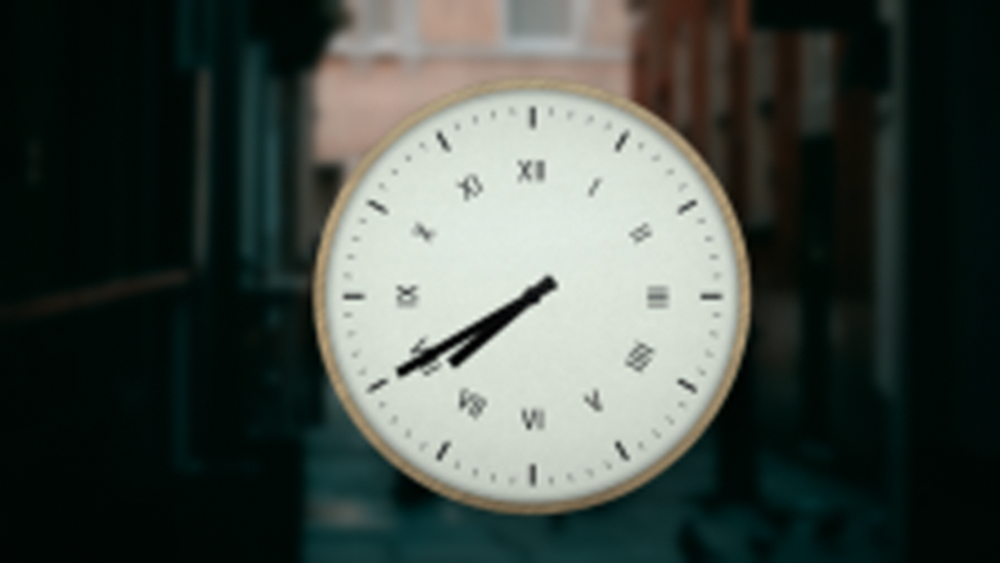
7:40
